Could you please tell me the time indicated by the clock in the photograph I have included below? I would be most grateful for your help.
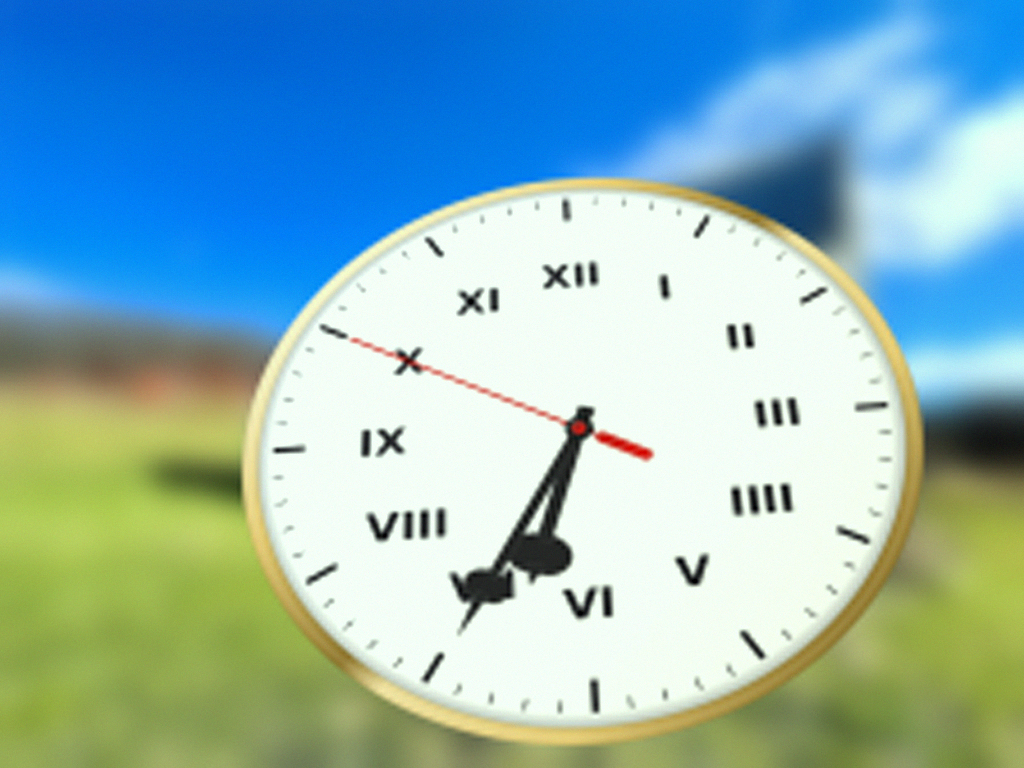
6:34:50
